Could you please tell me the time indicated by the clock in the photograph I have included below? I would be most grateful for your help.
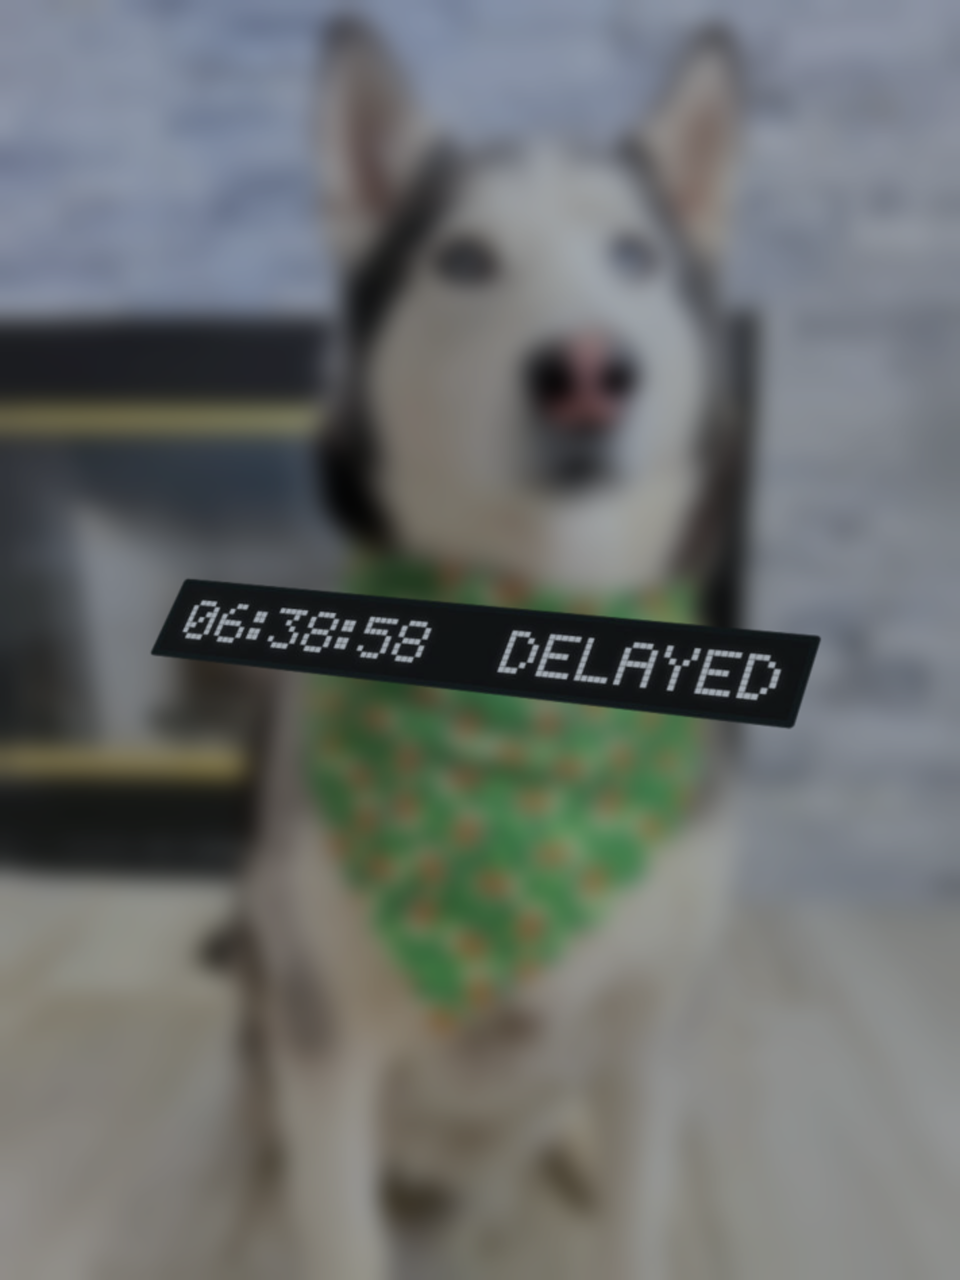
6:38:58
